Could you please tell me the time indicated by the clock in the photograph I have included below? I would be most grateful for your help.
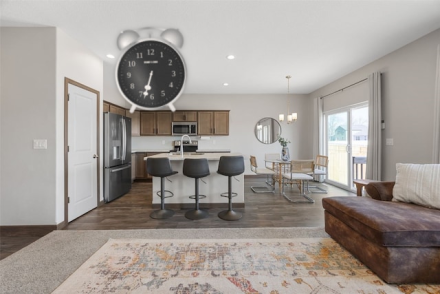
6:33
